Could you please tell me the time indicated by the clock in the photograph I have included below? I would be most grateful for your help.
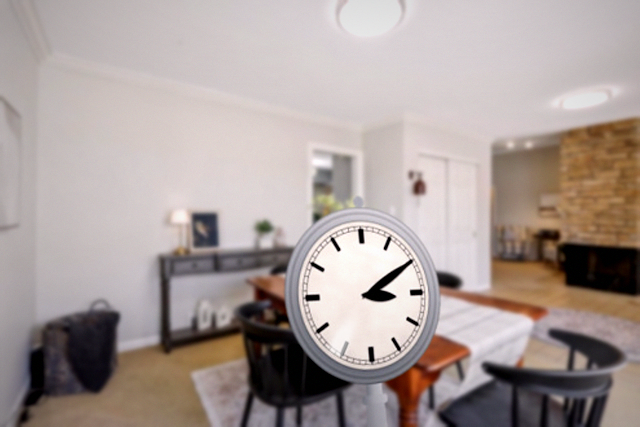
3:10
